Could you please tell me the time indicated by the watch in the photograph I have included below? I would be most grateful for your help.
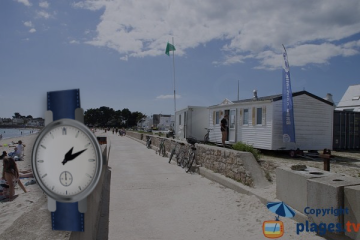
1:11
